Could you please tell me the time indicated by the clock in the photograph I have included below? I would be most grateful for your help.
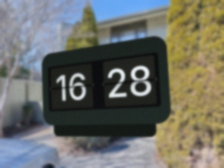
16:28
